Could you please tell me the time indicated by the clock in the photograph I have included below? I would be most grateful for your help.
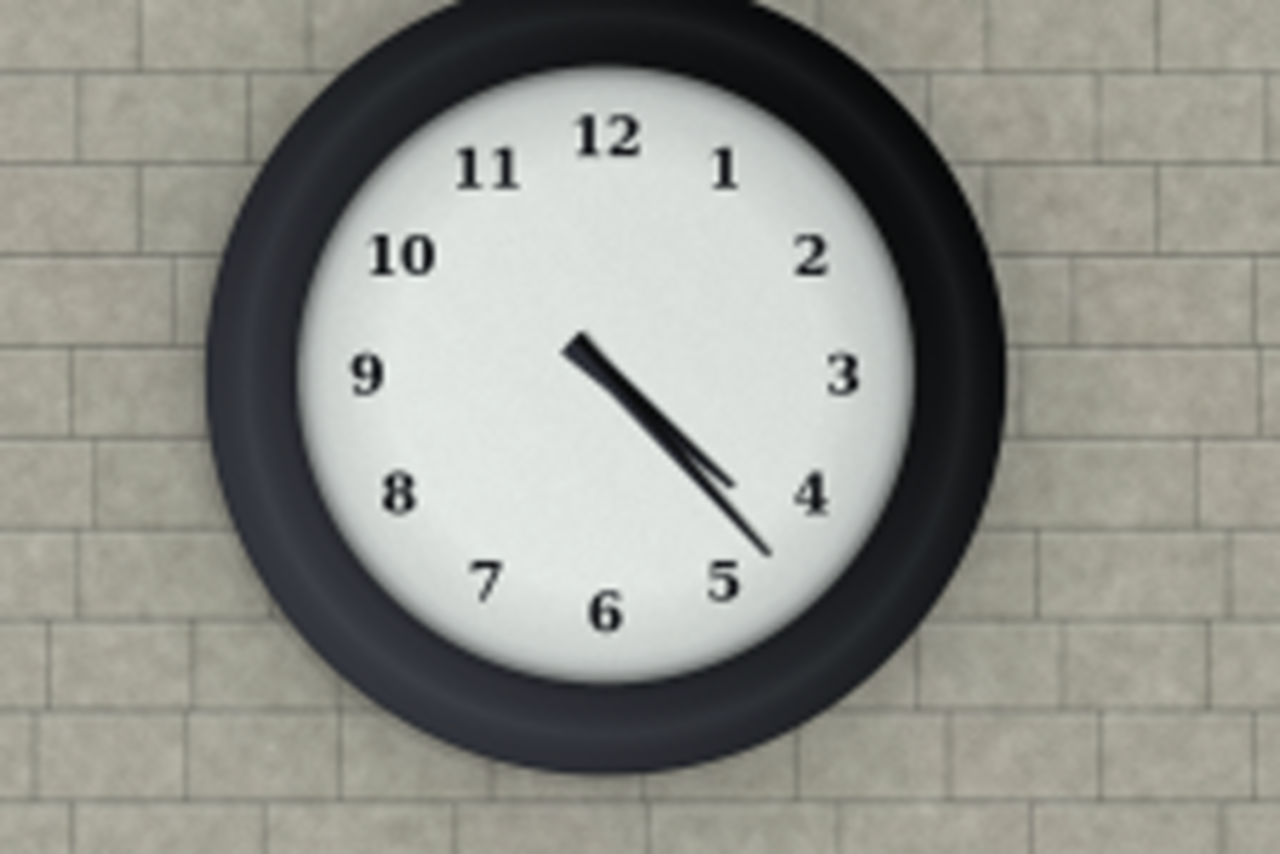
4:23
